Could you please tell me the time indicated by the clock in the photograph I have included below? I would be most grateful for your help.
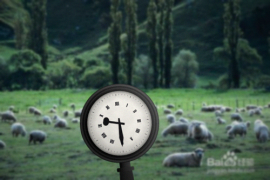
9:30
